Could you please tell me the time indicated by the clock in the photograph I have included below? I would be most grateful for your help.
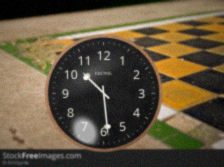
10:29
